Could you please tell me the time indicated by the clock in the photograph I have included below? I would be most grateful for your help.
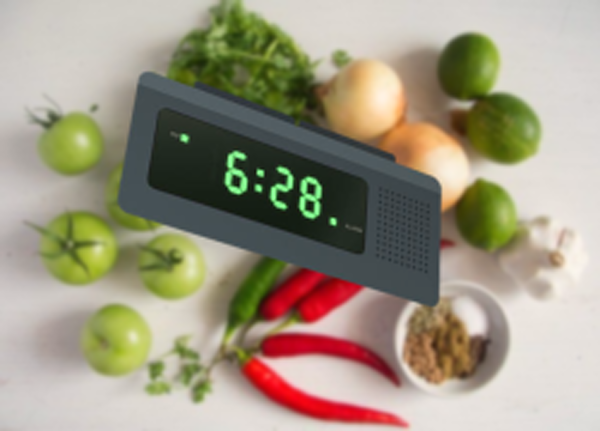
6:28
